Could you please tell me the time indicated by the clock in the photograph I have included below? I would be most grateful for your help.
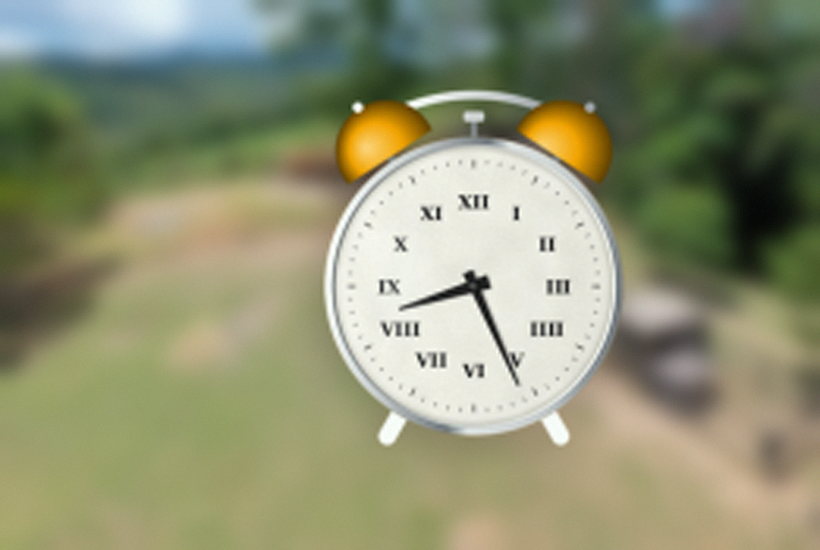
8:26
